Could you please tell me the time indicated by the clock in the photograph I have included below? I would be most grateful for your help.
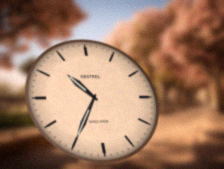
10:35
